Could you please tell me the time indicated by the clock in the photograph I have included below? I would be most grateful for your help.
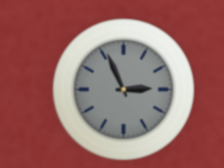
2:56
